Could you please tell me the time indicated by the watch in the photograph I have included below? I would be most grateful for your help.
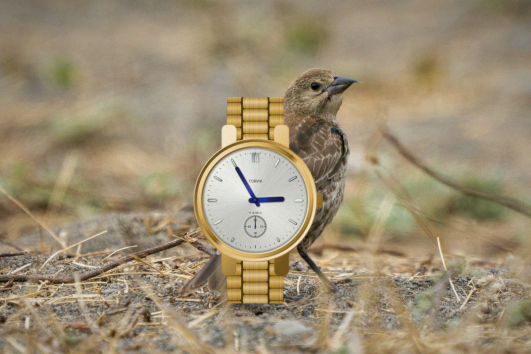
2:55
